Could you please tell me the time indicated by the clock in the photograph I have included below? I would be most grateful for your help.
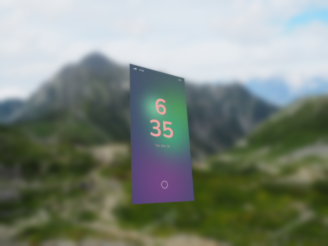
6:35
